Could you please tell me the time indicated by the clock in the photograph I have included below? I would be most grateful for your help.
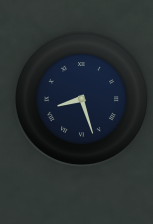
8:27
